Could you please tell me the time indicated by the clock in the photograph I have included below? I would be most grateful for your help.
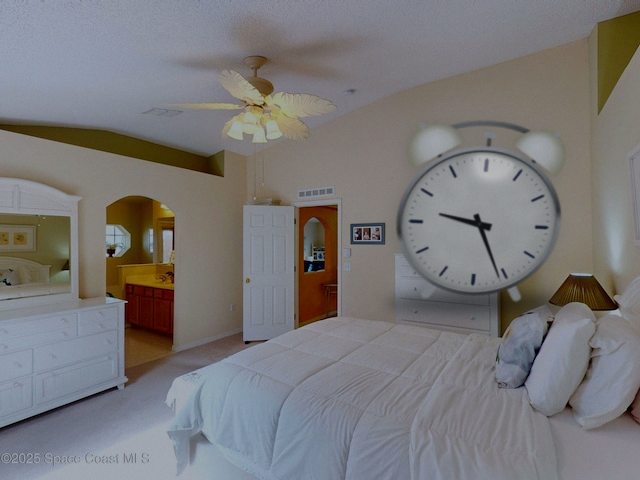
9:26
